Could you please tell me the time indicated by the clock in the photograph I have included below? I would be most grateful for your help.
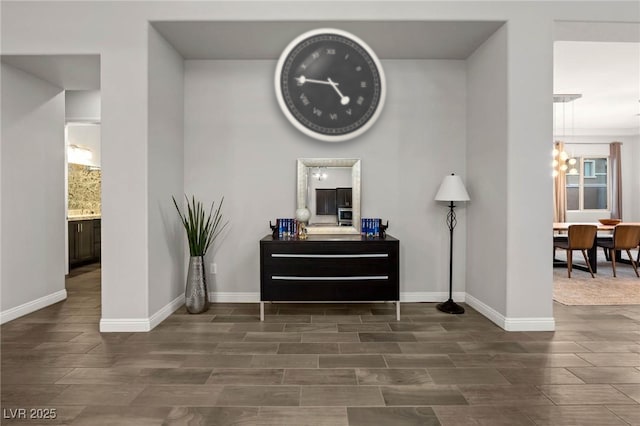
4:46
